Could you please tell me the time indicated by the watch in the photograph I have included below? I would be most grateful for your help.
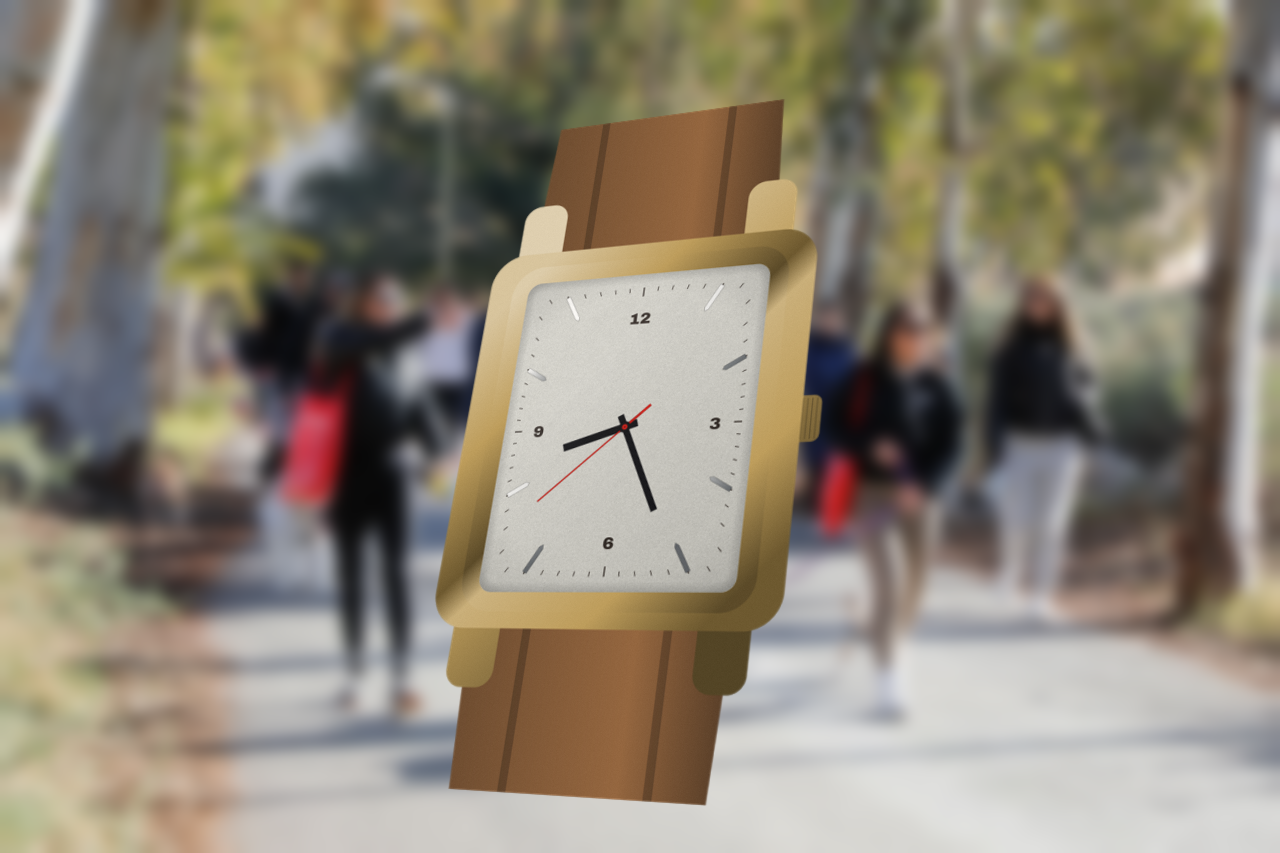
8:25:38
